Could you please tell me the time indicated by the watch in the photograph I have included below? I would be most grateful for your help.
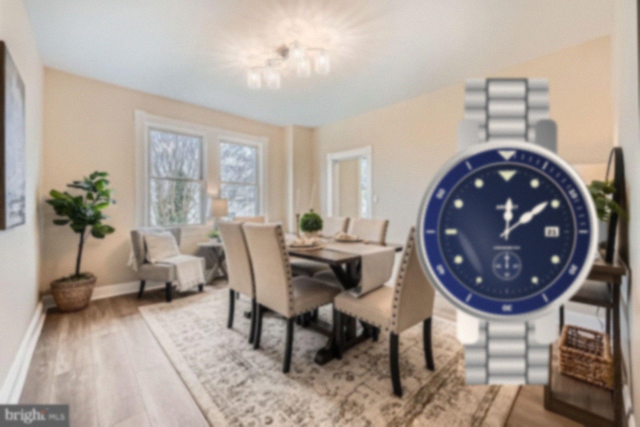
12:09
